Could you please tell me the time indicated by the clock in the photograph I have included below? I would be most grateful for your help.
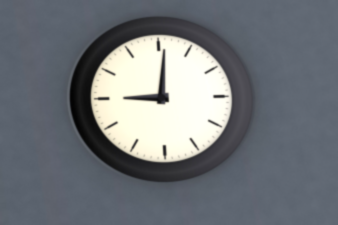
9:01
